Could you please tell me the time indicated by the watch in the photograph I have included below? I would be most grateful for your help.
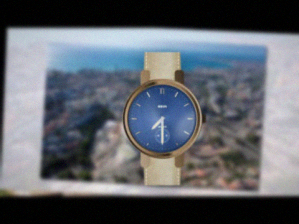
7:30
